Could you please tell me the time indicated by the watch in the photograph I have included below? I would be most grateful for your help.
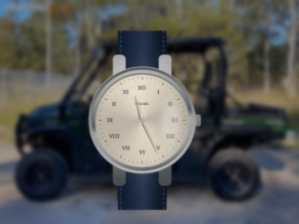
11:26
